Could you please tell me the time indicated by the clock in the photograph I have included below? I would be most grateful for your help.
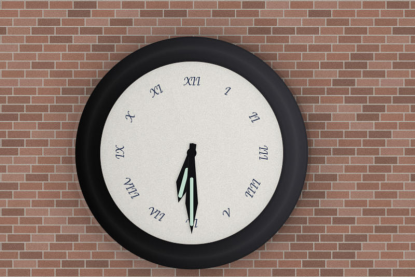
6:30
